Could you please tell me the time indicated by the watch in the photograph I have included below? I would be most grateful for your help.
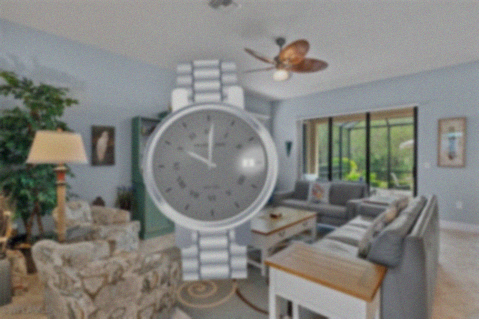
10:01
